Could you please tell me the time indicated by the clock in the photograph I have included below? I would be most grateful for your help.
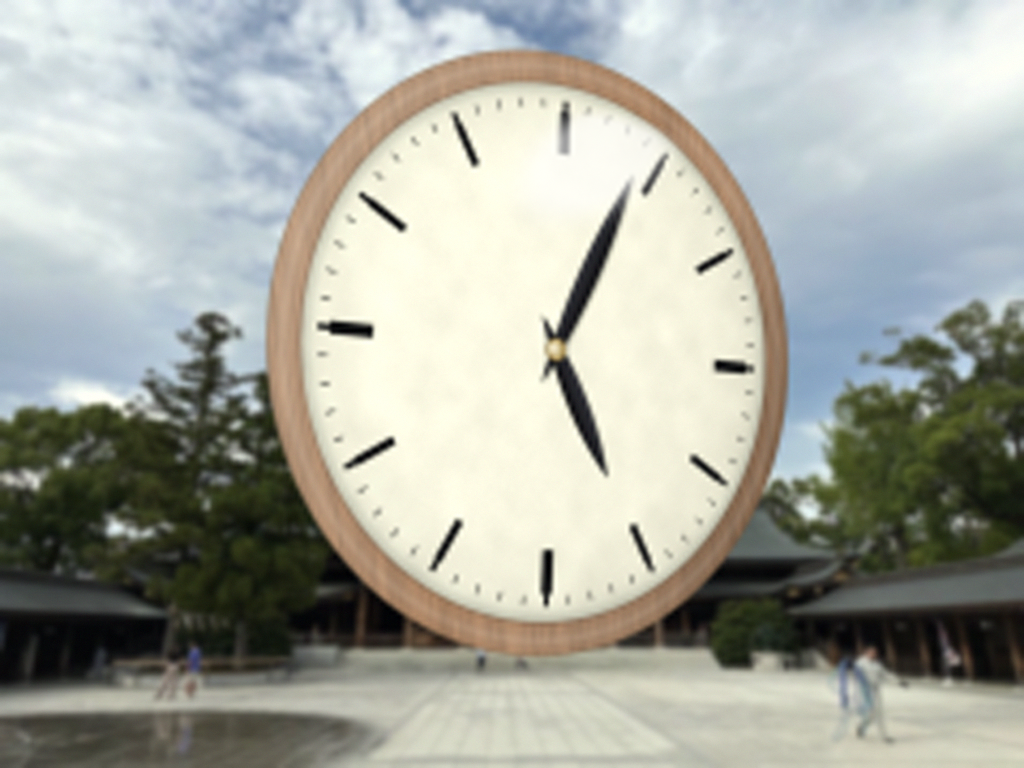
5:04
